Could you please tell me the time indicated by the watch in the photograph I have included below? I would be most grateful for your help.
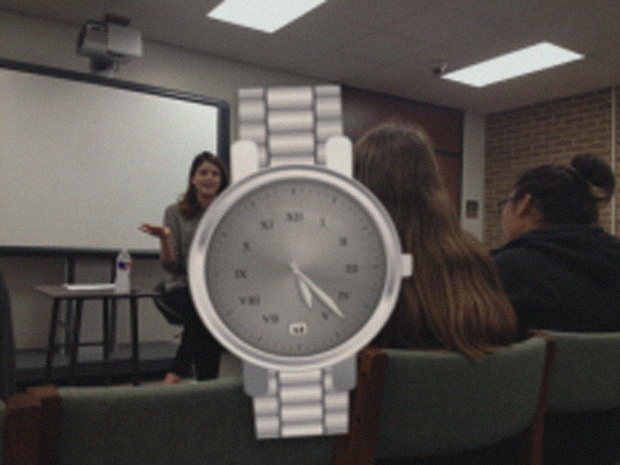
5:23
